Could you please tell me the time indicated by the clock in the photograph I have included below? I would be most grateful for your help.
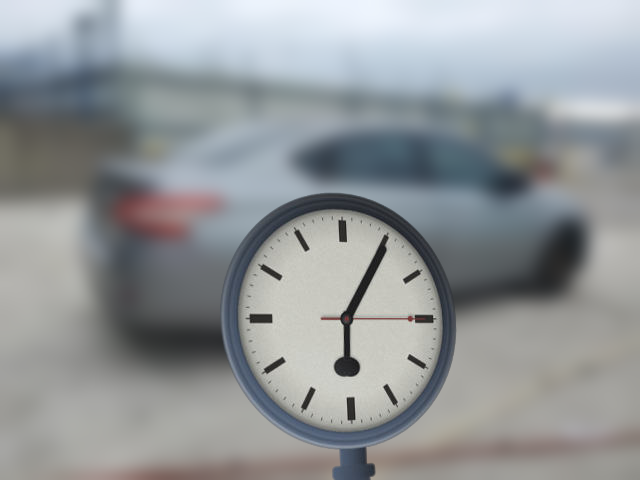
6:05:15
